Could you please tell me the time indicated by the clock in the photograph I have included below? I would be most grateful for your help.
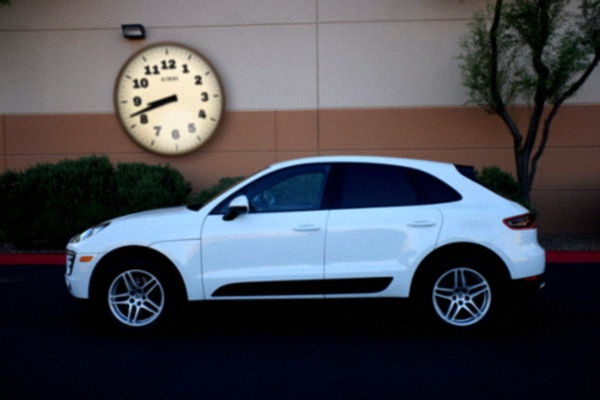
8:42
